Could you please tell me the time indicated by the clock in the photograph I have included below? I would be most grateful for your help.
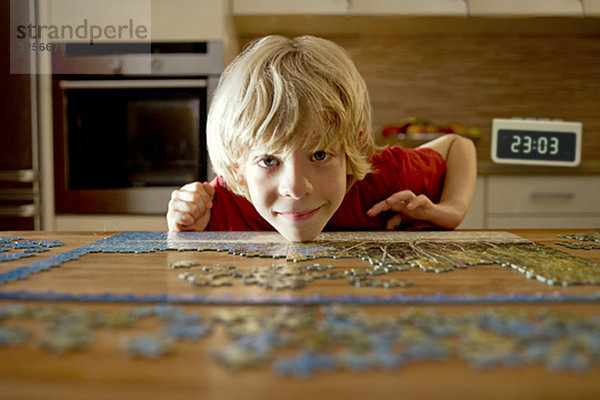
23:03
